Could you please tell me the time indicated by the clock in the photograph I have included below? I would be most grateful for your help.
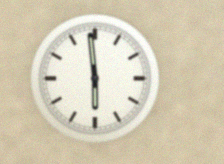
5:59
